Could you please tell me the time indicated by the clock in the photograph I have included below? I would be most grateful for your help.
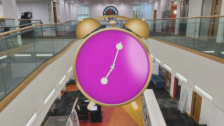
7:03
